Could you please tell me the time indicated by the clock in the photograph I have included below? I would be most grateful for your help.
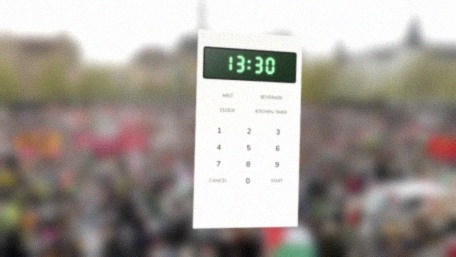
13:30
